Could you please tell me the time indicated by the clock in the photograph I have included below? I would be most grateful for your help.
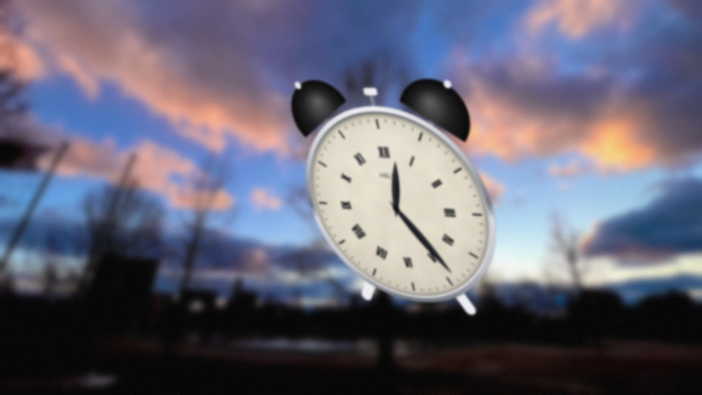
12:24
